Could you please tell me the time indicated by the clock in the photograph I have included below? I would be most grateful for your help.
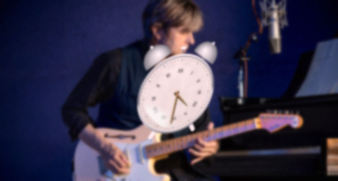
4:31
